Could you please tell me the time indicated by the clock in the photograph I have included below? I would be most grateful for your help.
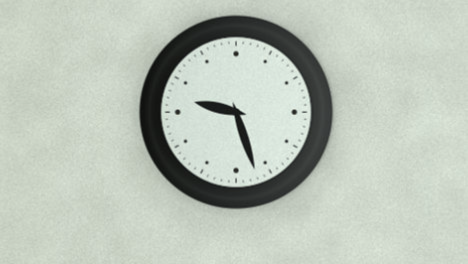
9:27
